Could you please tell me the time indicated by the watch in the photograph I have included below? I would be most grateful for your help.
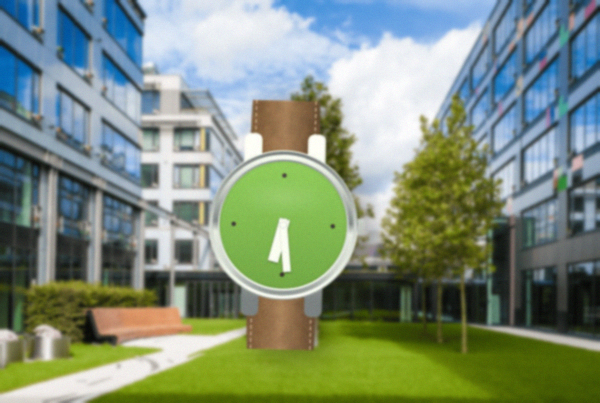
6:29
